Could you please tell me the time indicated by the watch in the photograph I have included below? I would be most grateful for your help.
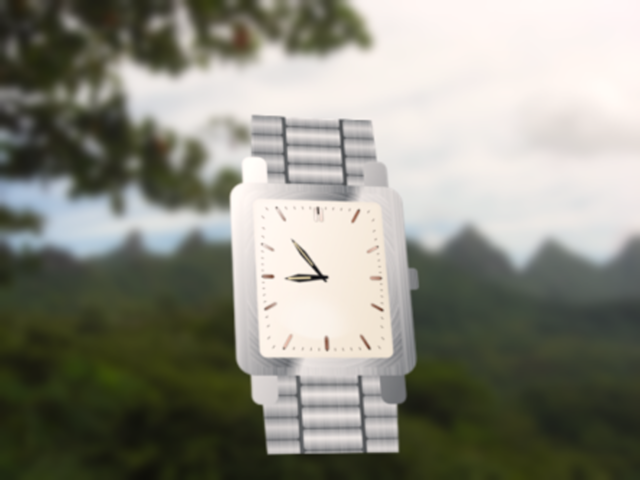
8:54
